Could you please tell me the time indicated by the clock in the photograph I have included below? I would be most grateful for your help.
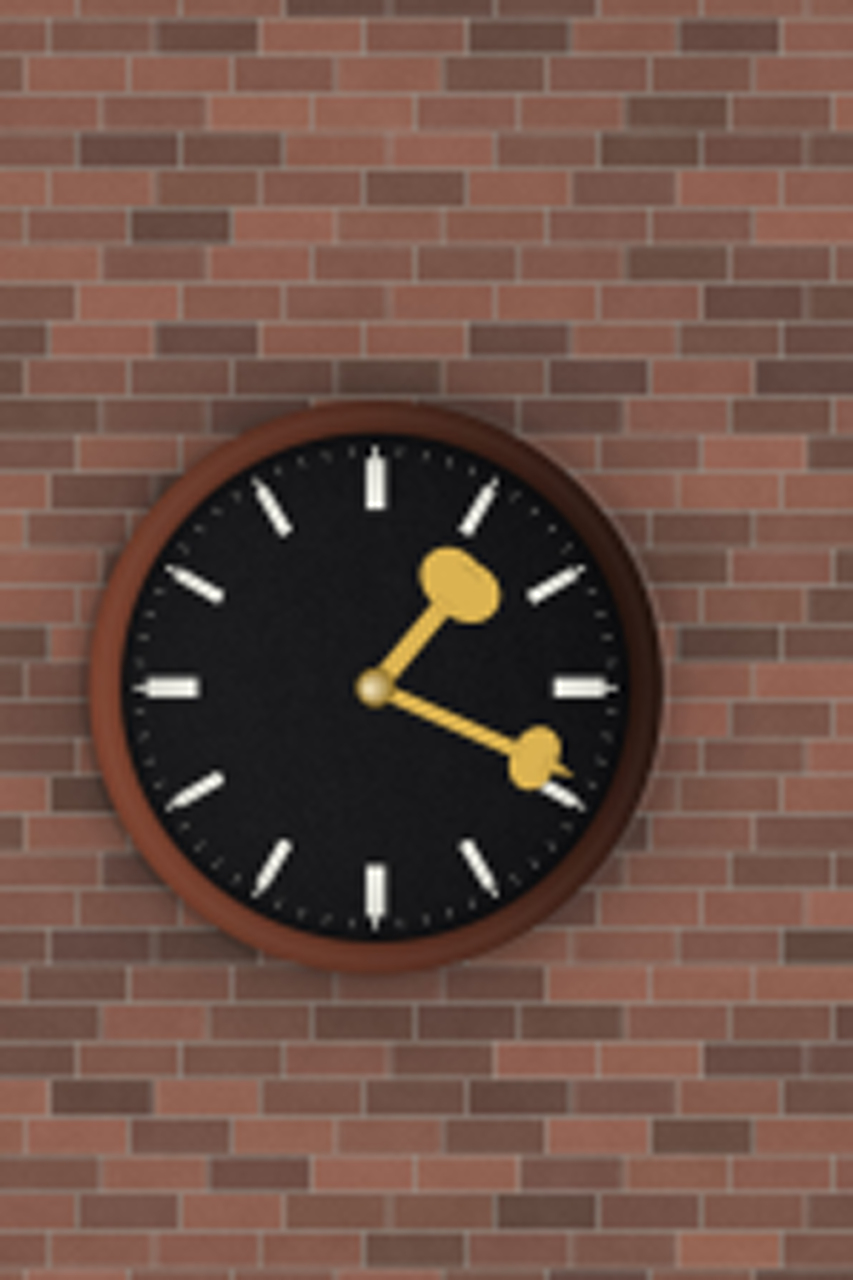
1:19
